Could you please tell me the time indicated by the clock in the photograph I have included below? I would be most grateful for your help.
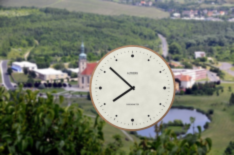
7:52
